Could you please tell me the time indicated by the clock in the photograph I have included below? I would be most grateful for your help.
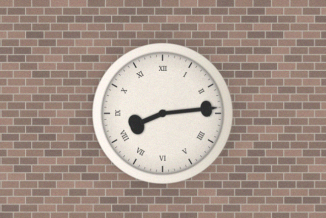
8:14
